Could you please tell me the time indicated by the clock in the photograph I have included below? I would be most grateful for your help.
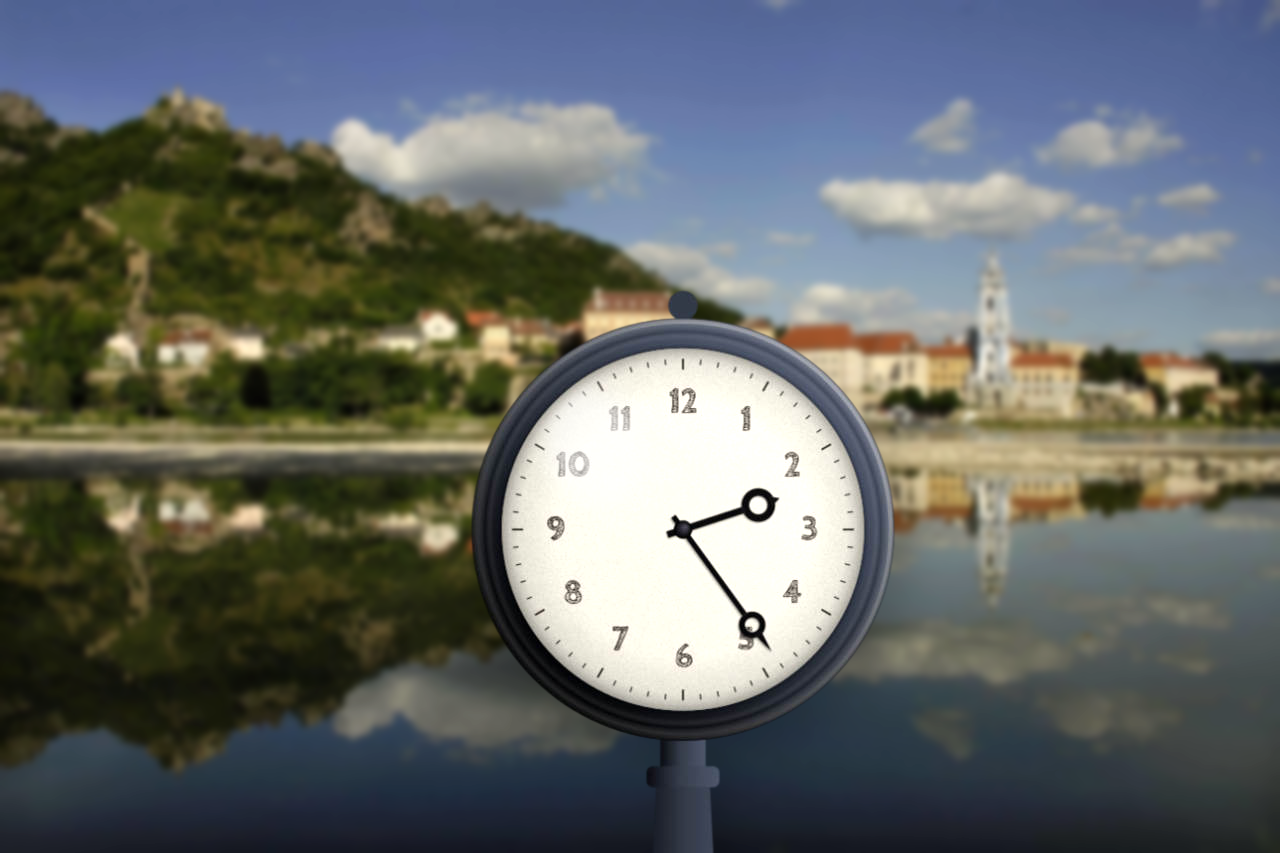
2:24
